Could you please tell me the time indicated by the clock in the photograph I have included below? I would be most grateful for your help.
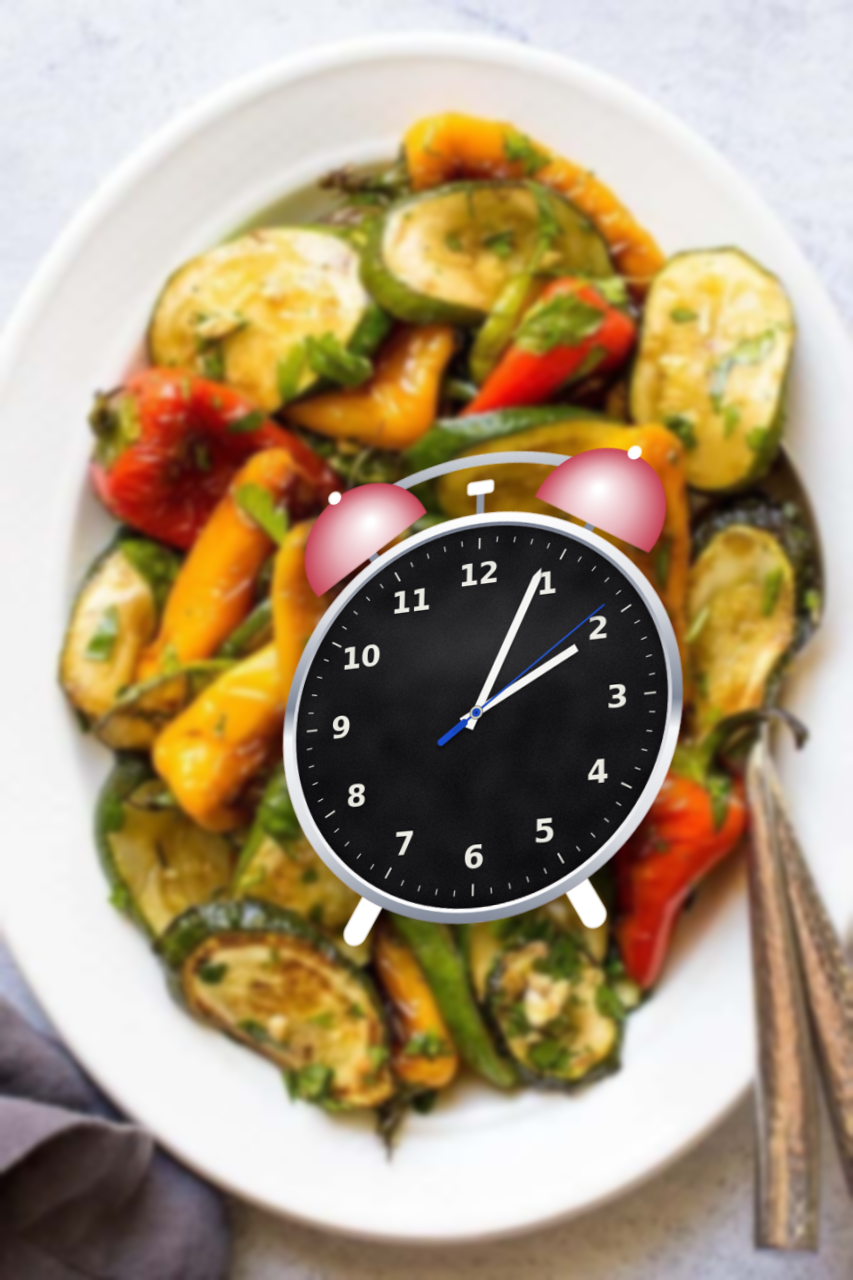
2:04:09
